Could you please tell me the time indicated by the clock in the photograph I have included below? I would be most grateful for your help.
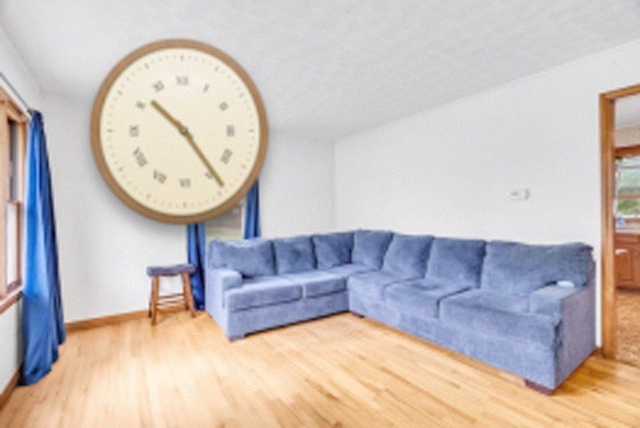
10:24
